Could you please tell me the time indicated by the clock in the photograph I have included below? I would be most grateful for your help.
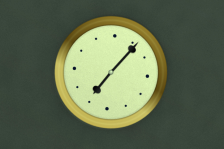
7:06
